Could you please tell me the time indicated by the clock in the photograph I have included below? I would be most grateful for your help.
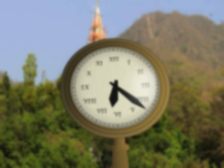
6:22
